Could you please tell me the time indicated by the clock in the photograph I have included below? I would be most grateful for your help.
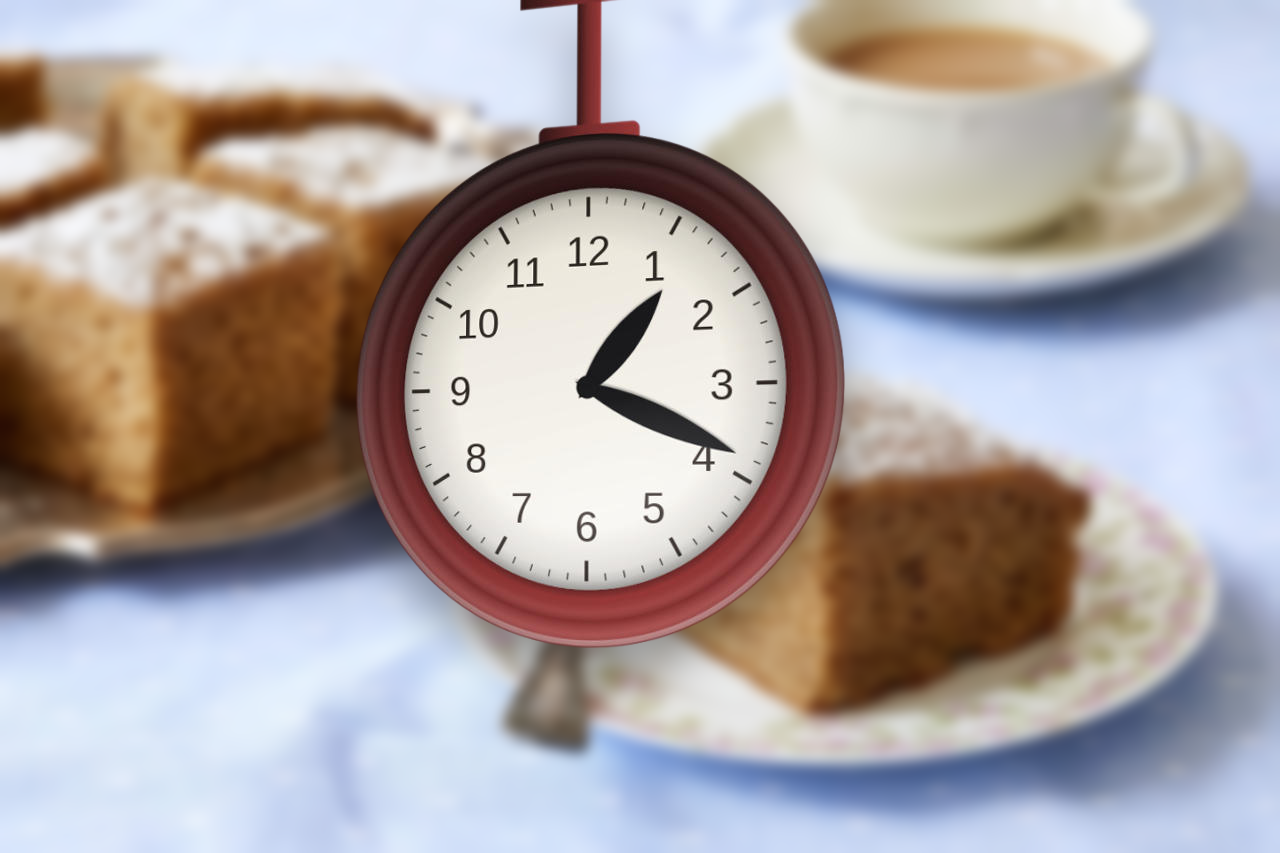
1:19
